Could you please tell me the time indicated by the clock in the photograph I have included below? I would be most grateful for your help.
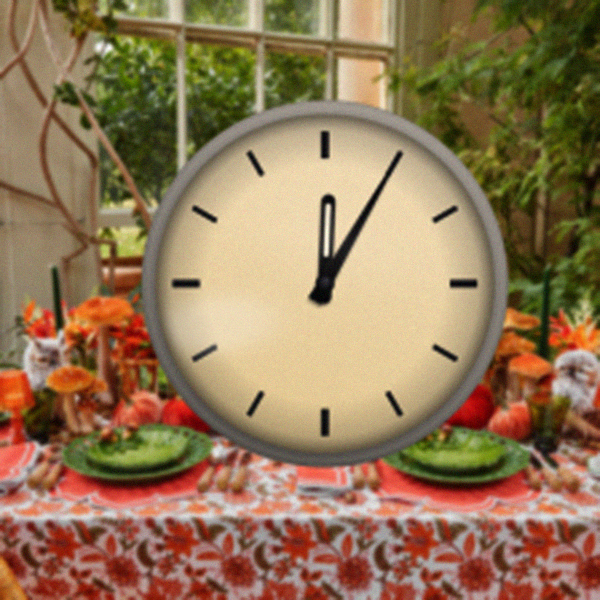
12:05
